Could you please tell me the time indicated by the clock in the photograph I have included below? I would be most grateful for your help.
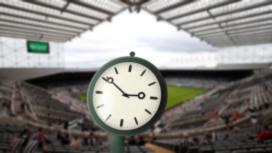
2:51
